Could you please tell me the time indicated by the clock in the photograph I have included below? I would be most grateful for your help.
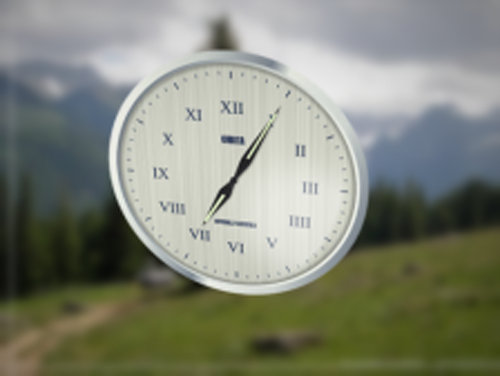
7:05
